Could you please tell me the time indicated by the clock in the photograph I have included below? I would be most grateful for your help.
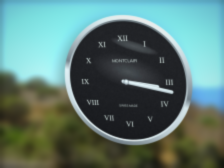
3:17
